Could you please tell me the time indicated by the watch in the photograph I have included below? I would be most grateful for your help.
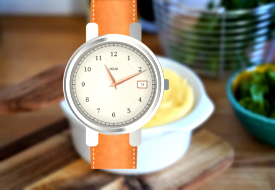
11:11
